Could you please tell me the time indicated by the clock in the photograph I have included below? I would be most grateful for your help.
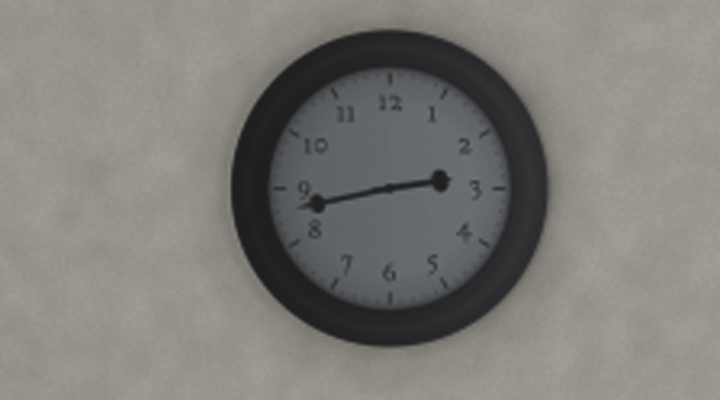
2:43
